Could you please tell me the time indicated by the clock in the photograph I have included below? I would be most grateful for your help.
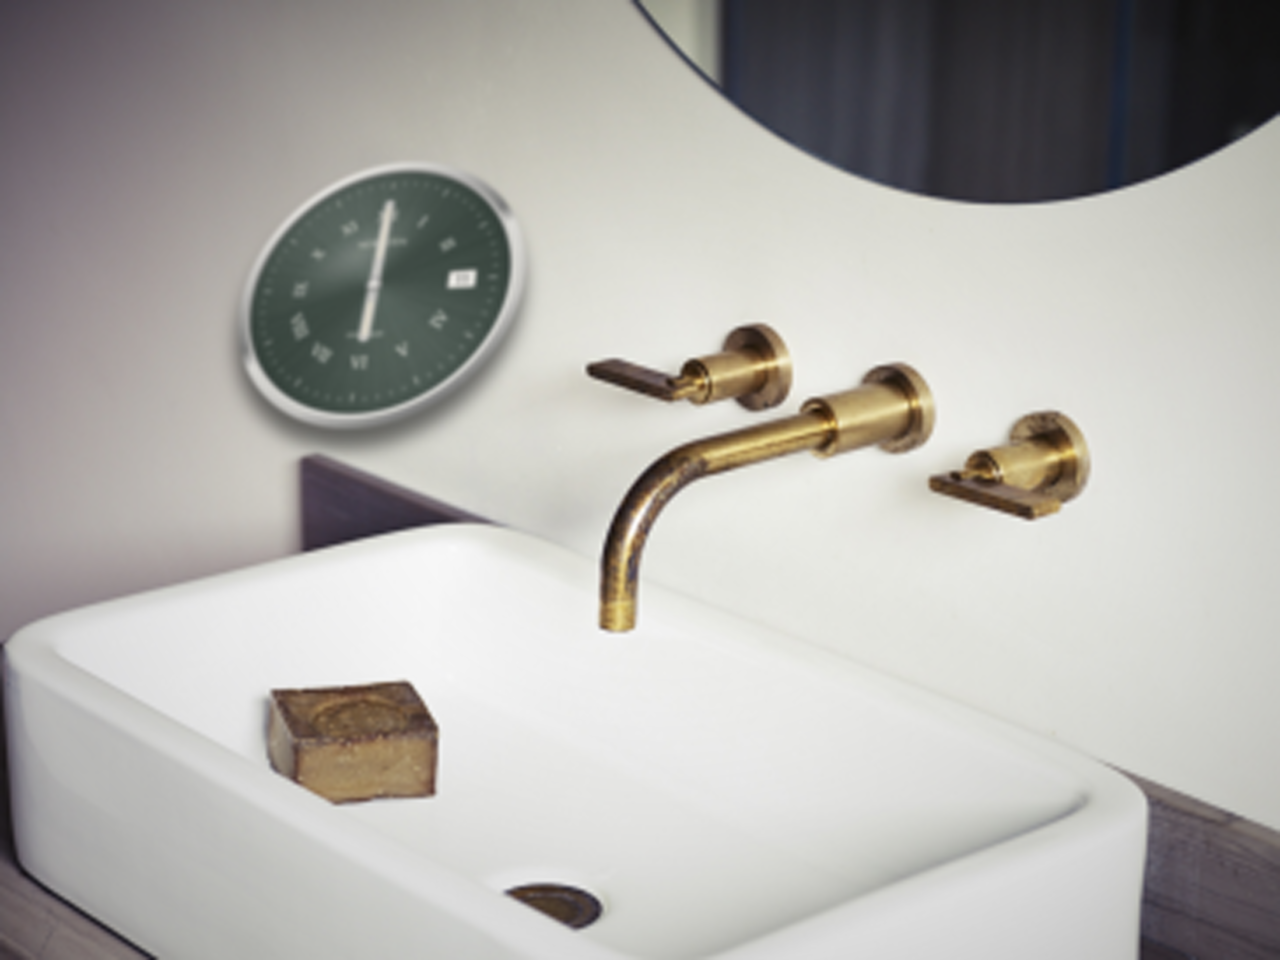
6:00
